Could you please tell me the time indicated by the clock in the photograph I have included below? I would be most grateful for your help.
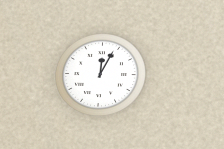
12:04
